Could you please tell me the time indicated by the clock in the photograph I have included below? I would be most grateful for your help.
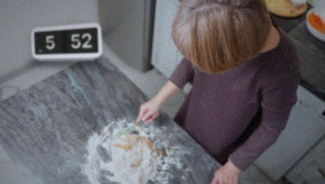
5:52
